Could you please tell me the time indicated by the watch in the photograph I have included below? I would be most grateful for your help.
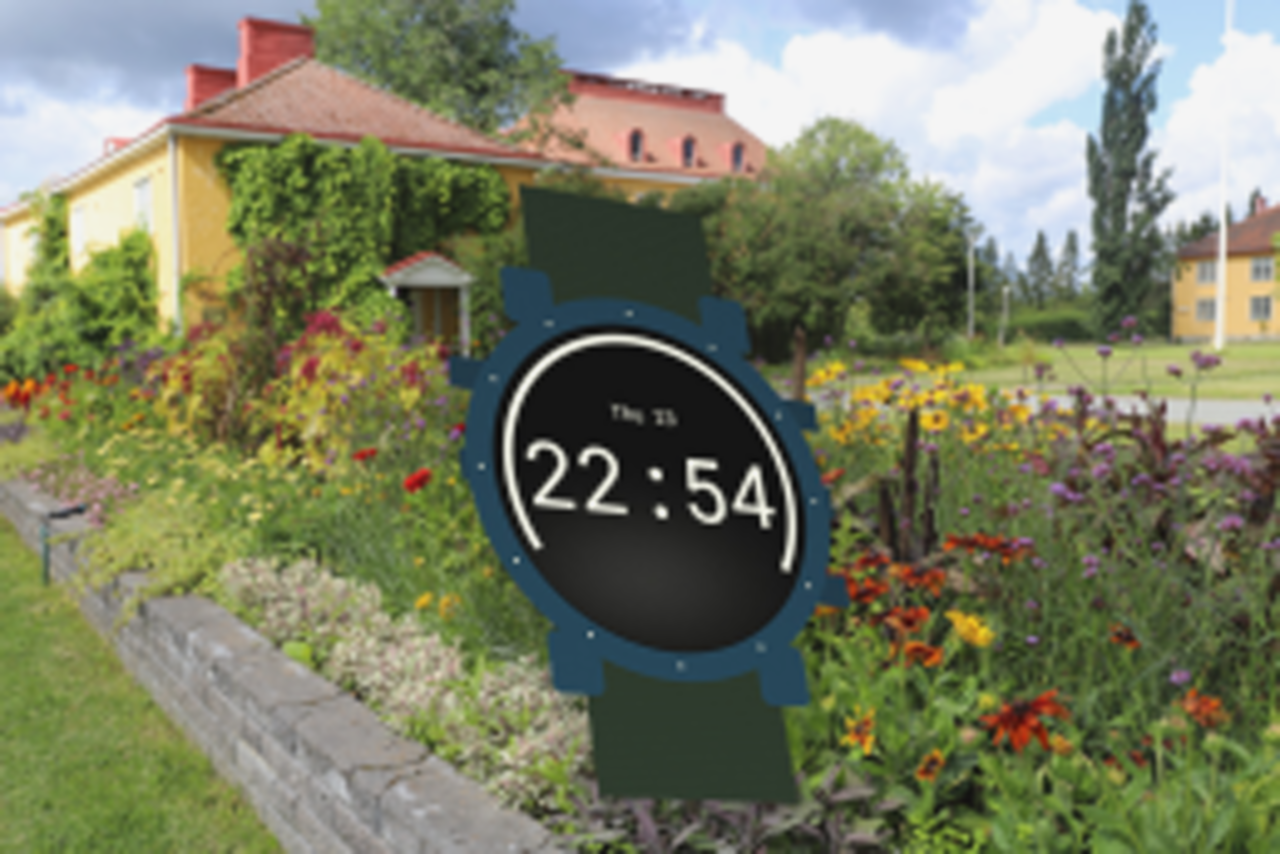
22:54
